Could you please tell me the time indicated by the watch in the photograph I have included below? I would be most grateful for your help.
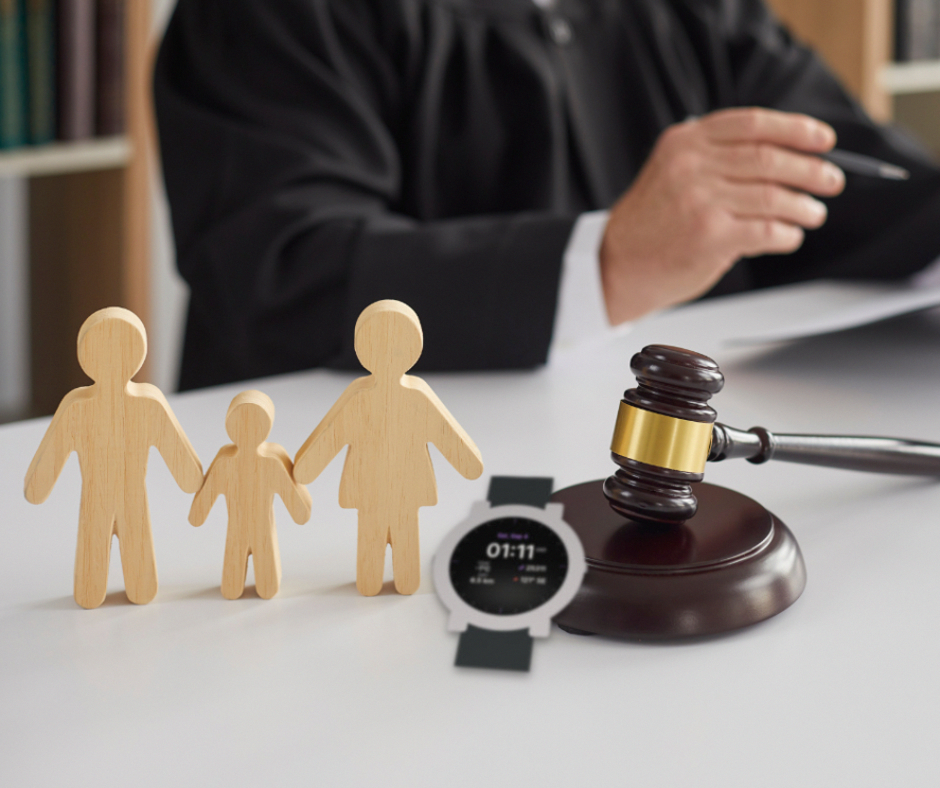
1:11
